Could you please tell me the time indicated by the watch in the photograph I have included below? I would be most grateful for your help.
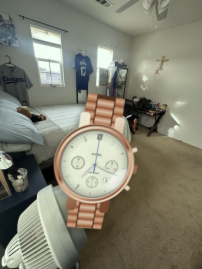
7:18
